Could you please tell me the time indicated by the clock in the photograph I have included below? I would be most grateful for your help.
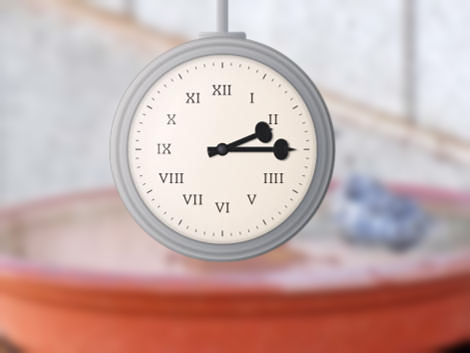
2:15
